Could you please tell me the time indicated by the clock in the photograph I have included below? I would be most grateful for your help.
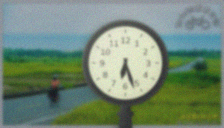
6:27
